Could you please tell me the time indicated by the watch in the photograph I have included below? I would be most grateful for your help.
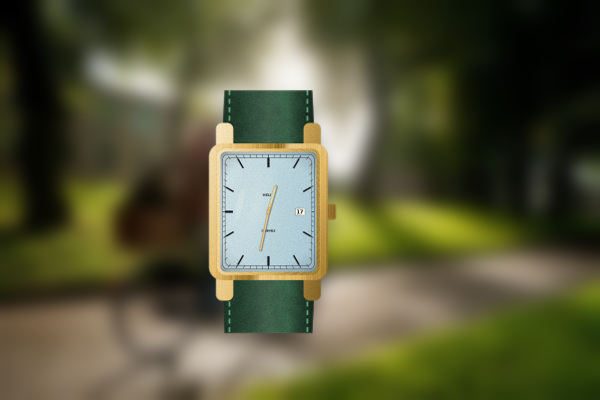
12:32
